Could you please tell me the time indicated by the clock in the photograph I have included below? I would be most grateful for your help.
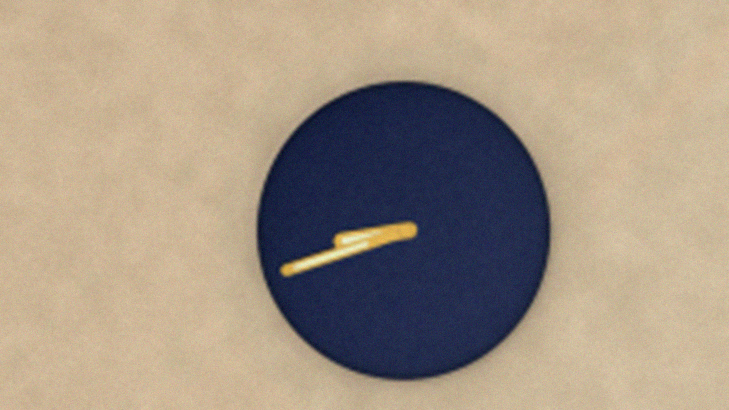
8:42
